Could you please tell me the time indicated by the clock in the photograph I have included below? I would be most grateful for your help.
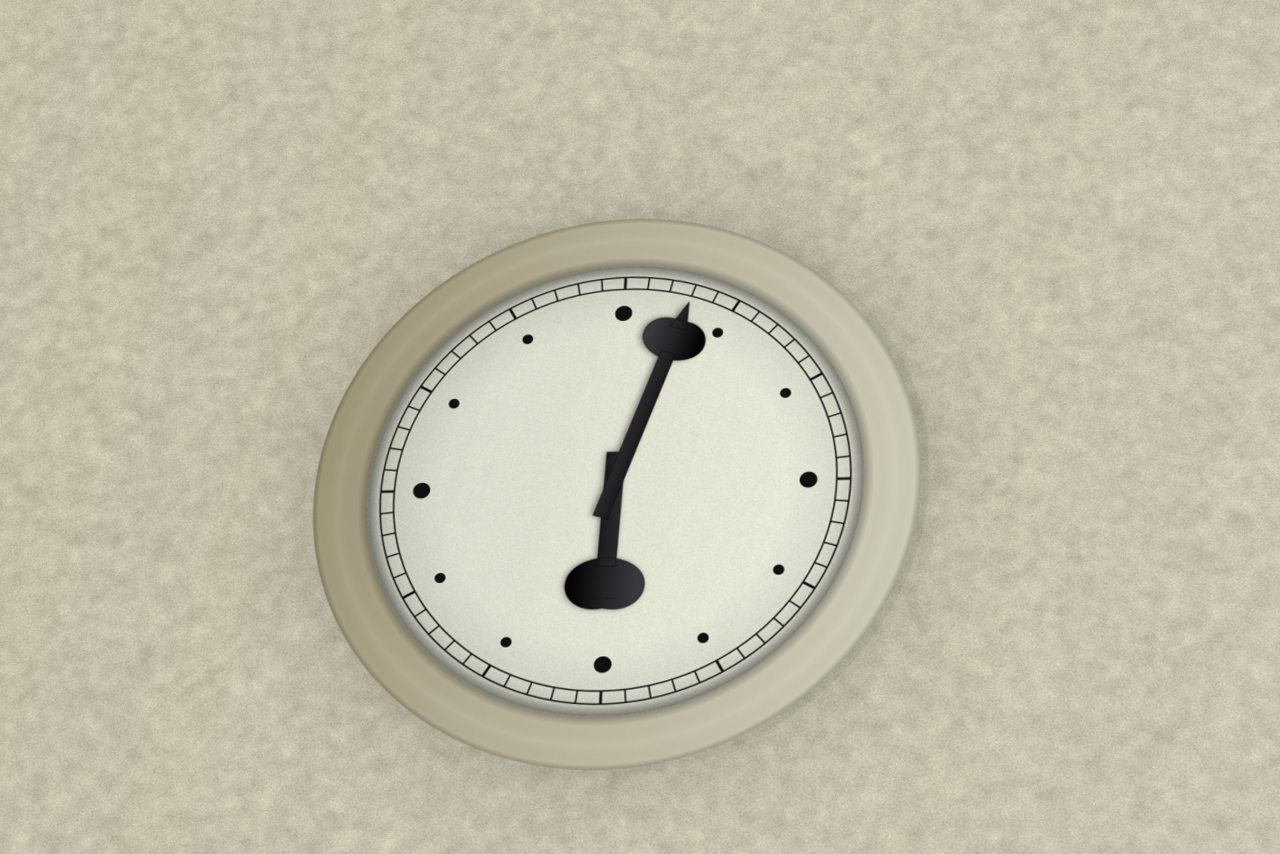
6:03
